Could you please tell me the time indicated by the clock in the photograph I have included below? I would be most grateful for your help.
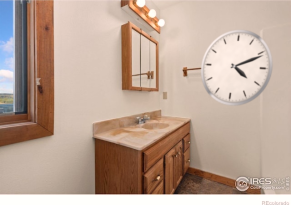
4:11
